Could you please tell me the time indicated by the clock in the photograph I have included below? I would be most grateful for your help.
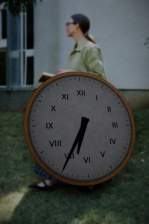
6:35
